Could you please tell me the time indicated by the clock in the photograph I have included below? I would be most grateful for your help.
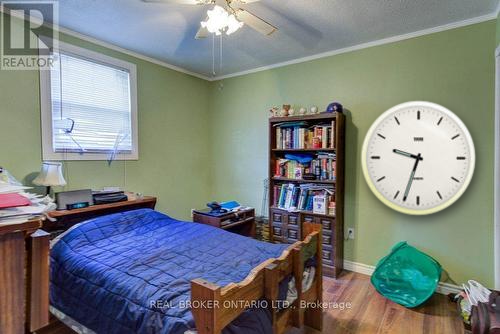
9:33
